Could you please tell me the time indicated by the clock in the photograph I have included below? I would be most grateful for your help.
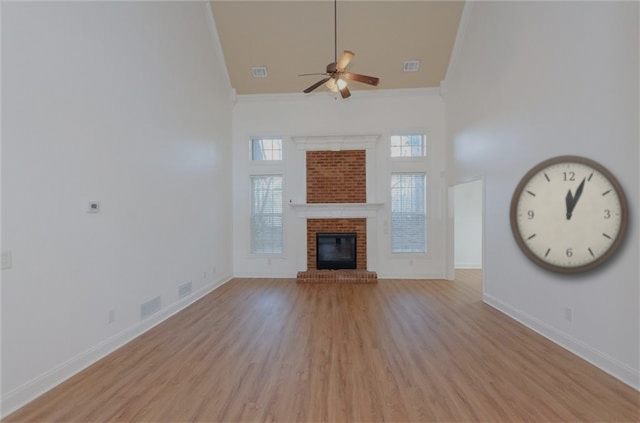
12:04
